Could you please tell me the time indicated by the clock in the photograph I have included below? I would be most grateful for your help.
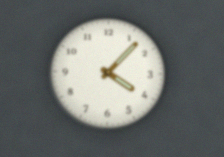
4:07
